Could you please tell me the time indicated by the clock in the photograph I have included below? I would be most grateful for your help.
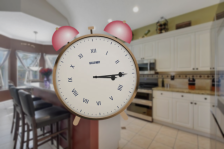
3:15
